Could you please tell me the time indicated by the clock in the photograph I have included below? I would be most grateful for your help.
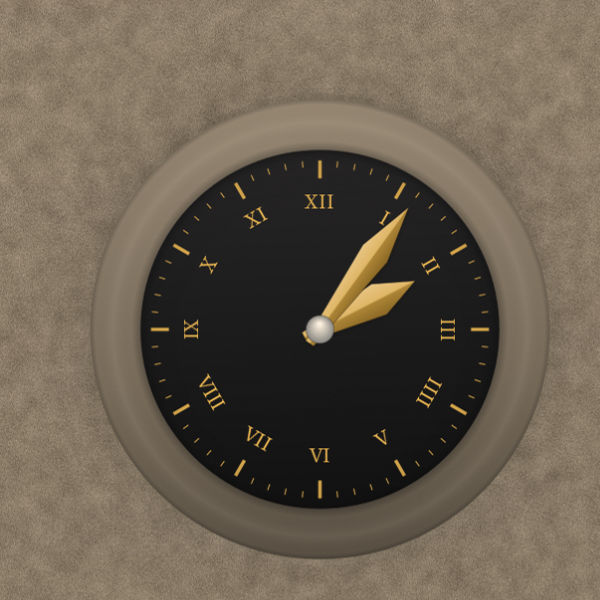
2:06
